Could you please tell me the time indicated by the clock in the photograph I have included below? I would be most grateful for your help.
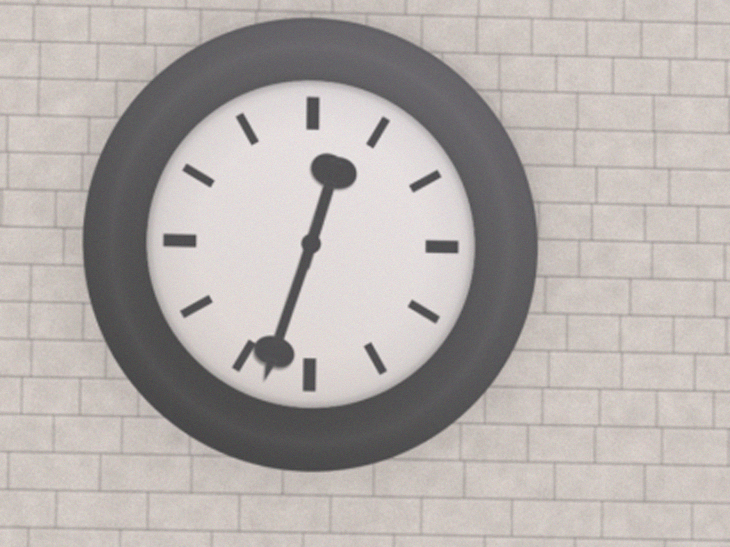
12:33
